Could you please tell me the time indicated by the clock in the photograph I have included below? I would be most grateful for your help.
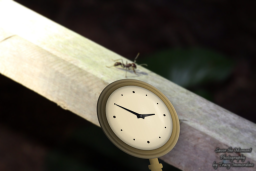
2:50
